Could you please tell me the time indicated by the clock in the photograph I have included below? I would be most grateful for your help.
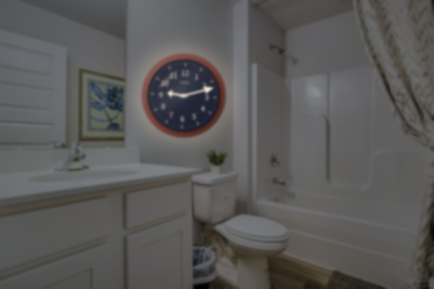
9:12
